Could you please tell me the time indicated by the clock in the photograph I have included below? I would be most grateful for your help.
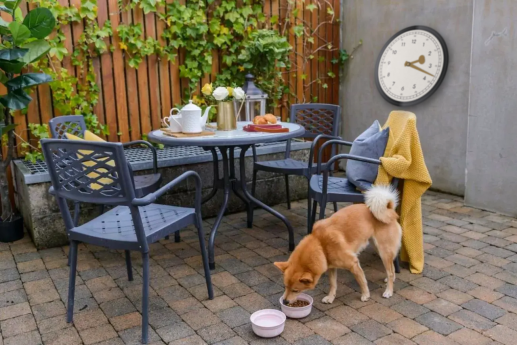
2:18
